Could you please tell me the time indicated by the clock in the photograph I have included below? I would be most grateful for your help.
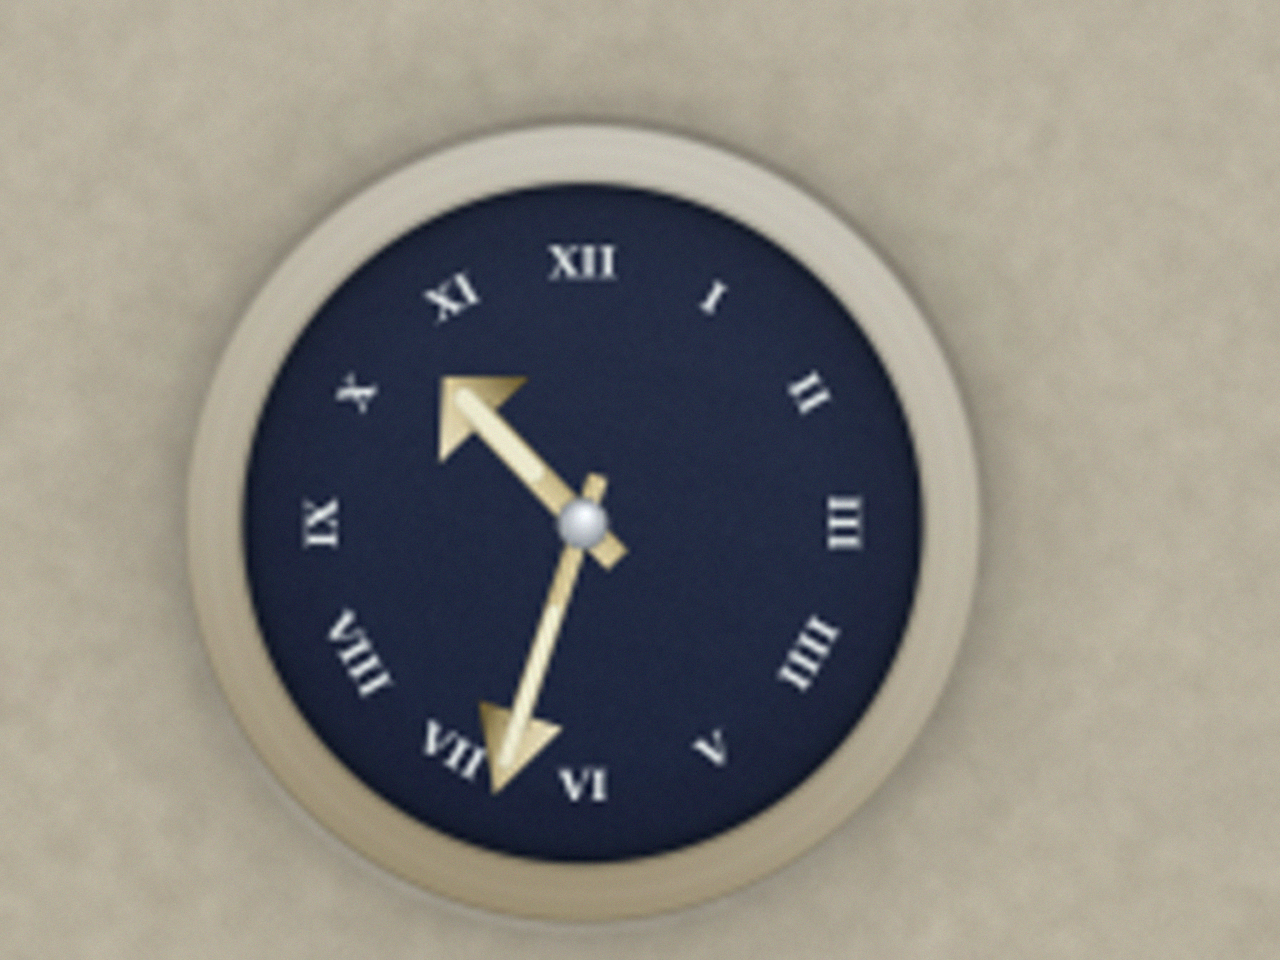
10:33
